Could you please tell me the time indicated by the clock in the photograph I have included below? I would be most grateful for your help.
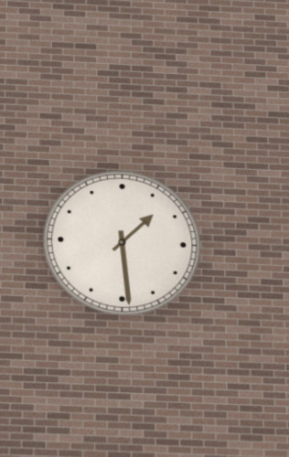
1:29
